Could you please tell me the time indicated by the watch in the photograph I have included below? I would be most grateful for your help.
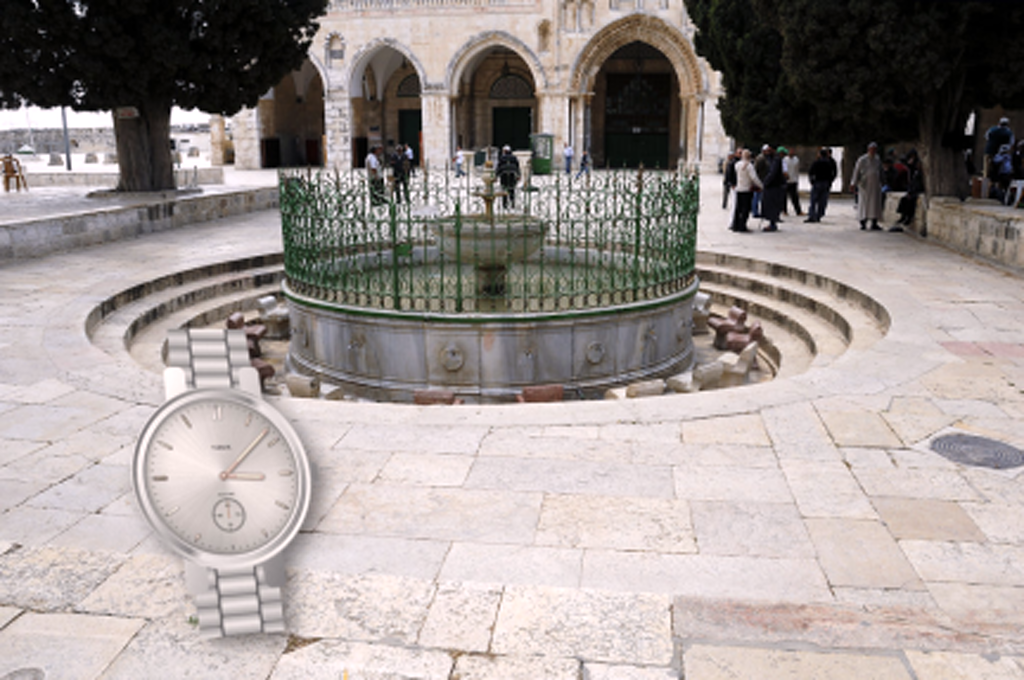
3:08
